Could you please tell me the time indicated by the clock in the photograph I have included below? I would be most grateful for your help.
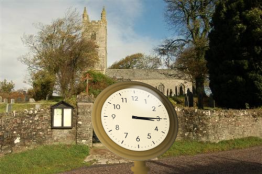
3:15
